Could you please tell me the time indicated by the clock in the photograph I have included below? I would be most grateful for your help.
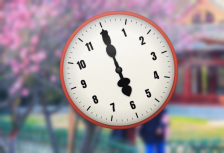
6:00
